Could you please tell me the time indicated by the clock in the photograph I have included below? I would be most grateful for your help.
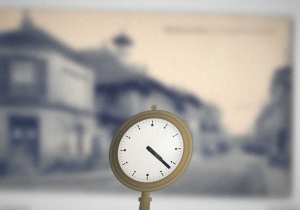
4:22
